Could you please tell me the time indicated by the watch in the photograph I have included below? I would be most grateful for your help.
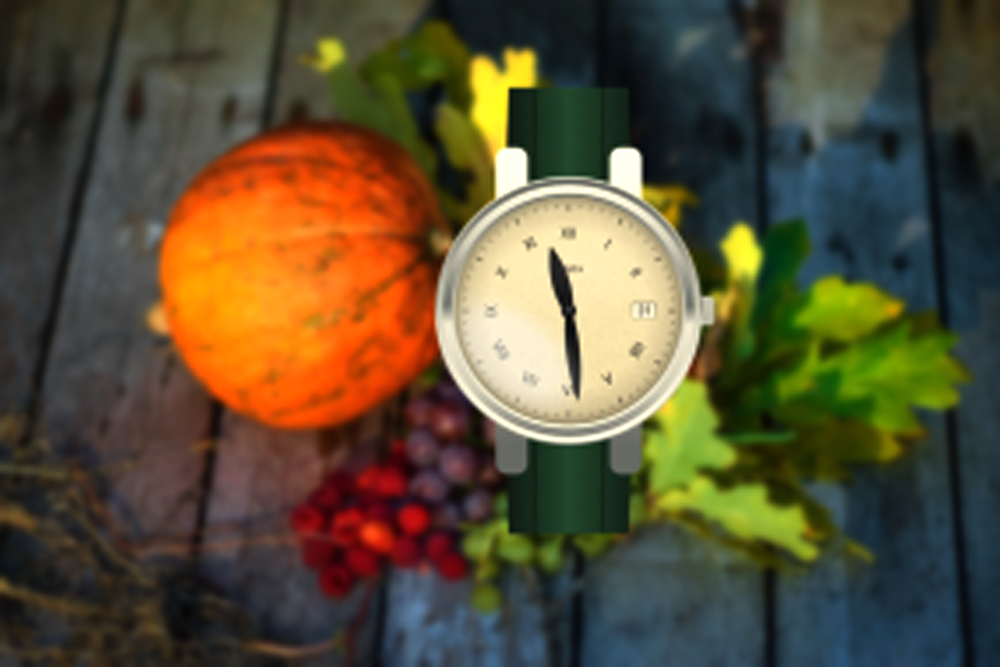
11:29
